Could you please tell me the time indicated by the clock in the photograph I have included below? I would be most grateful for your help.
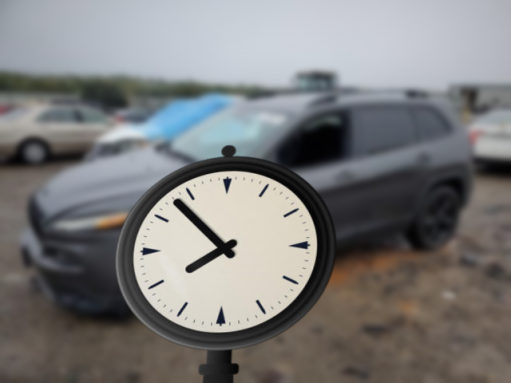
7:53
